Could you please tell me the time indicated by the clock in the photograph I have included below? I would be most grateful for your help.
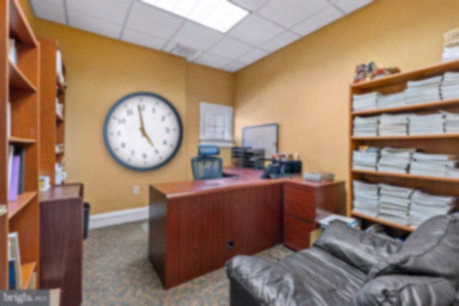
4:59
